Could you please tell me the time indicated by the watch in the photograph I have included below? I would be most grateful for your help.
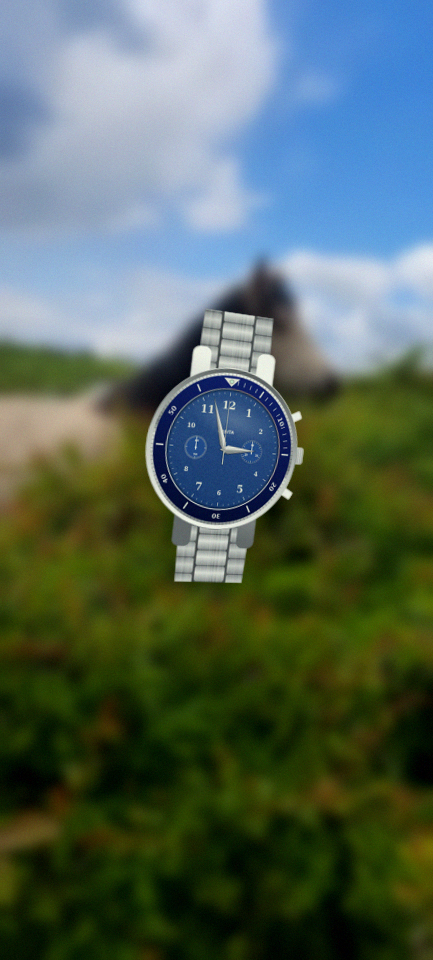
2:57
